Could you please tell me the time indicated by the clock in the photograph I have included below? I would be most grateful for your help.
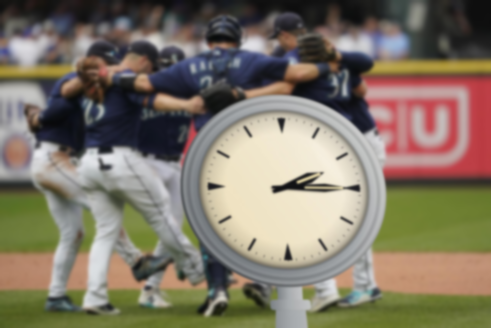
2:15
